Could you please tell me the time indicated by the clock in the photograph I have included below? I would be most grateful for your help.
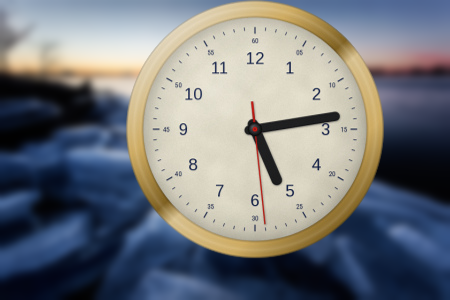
5:13:29
